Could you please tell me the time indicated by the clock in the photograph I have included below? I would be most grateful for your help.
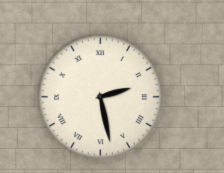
2:28
